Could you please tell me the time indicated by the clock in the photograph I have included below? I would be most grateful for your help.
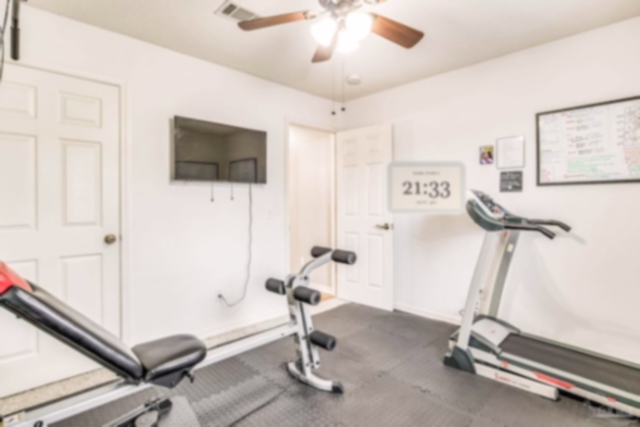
21:33
